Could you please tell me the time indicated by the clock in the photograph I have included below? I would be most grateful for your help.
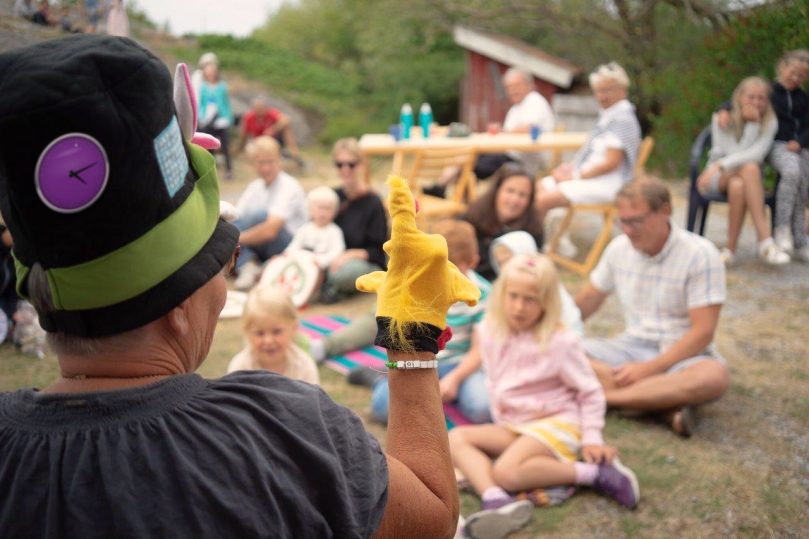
4:11
